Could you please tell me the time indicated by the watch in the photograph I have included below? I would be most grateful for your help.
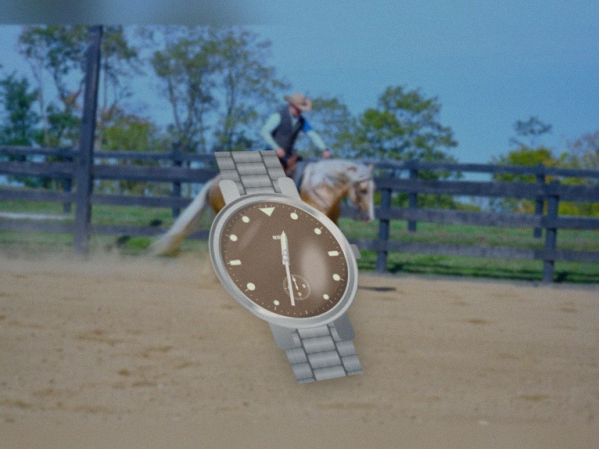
12:32
